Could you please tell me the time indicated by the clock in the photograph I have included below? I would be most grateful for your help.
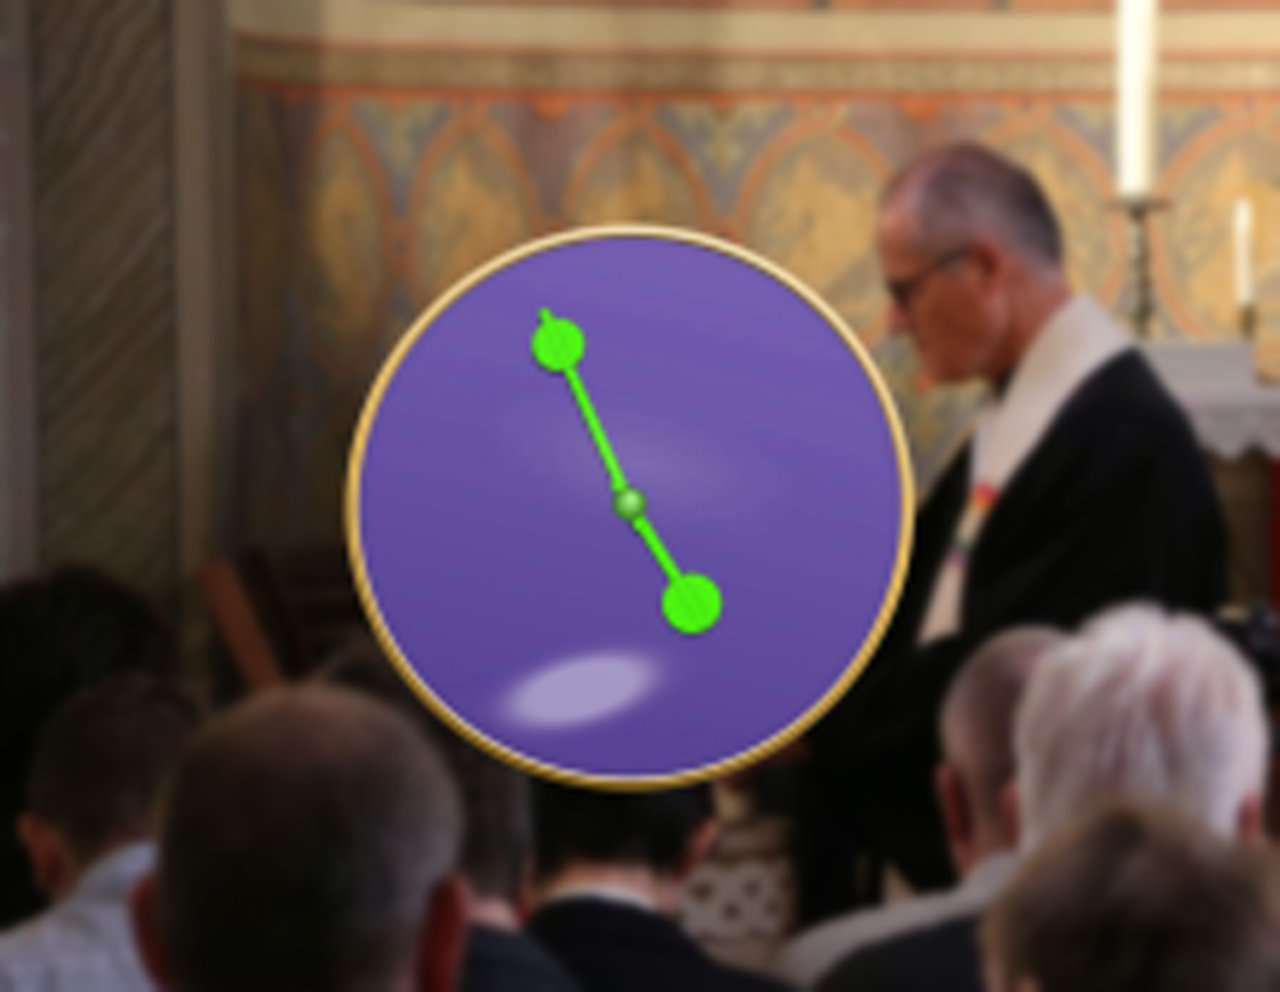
4:56
